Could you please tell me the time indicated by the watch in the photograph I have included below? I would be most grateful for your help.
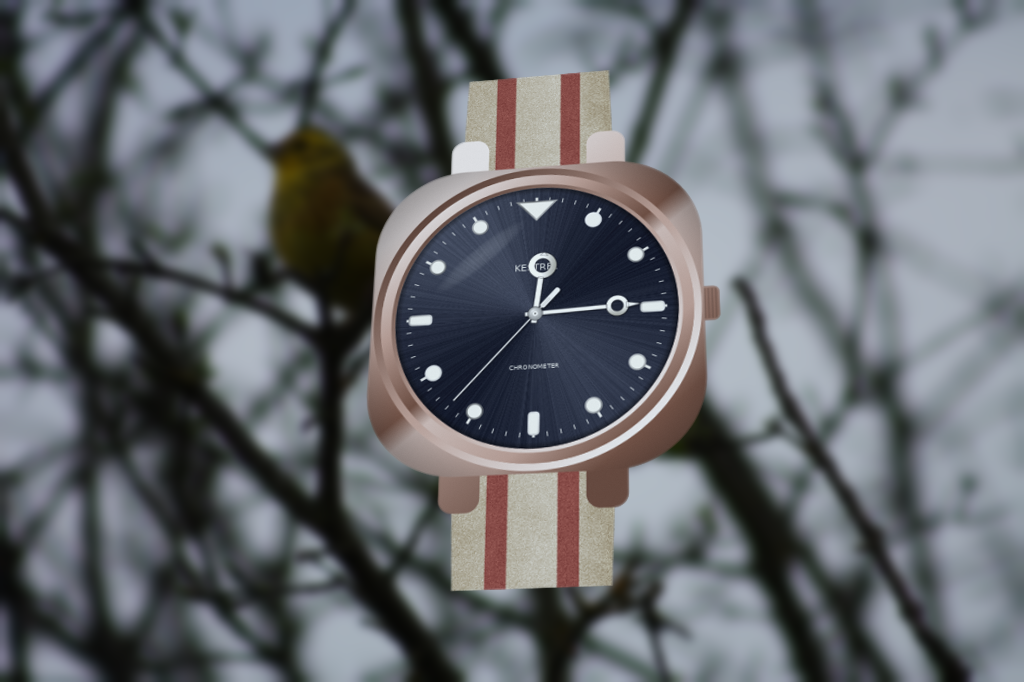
12:14:37
